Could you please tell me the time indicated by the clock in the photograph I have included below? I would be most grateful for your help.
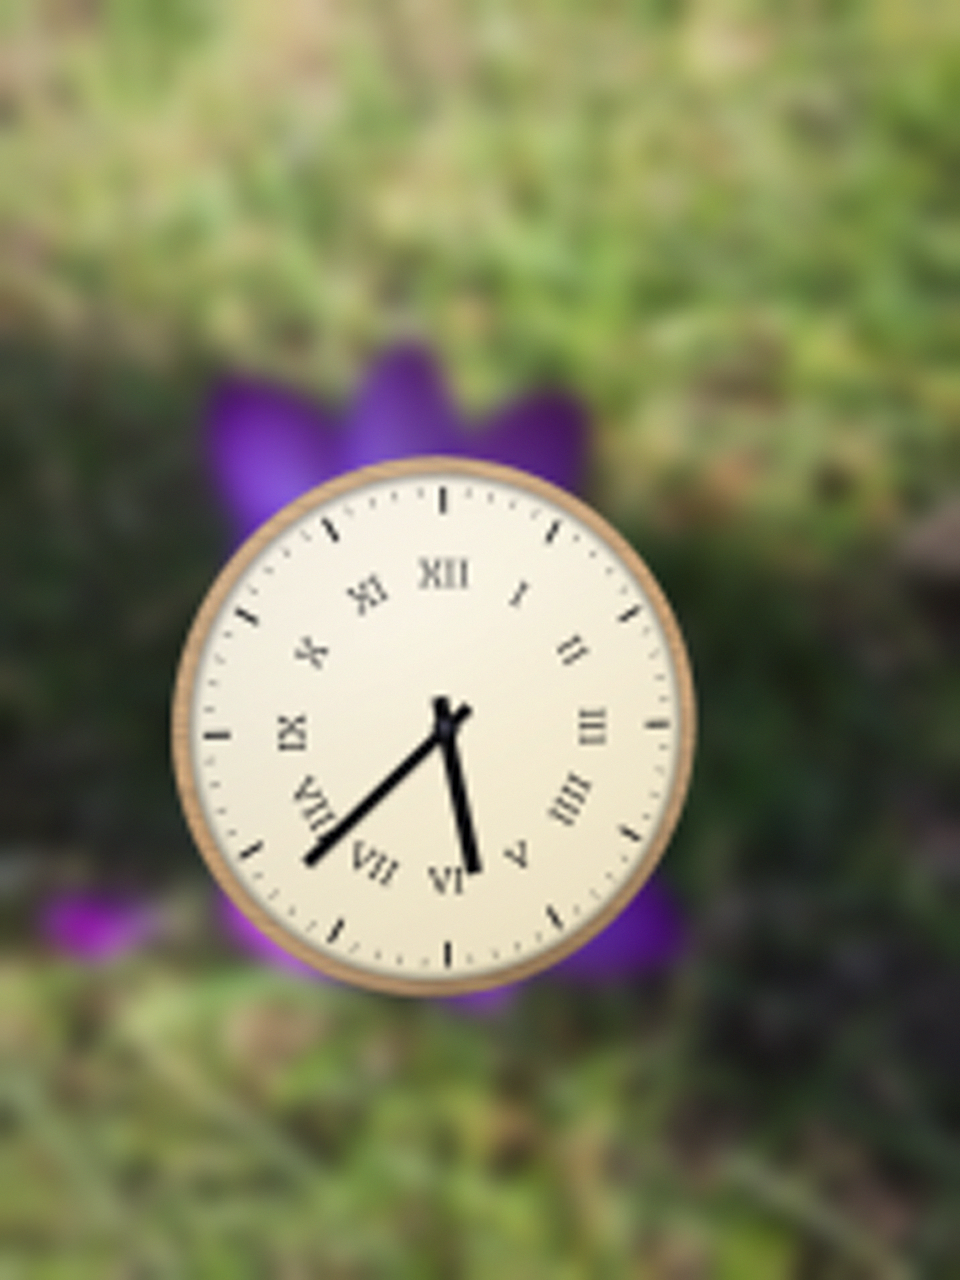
5:38
